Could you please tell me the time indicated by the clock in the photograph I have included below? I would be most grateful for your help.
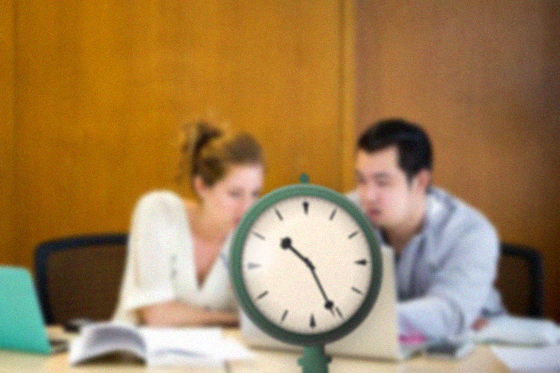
10:26
